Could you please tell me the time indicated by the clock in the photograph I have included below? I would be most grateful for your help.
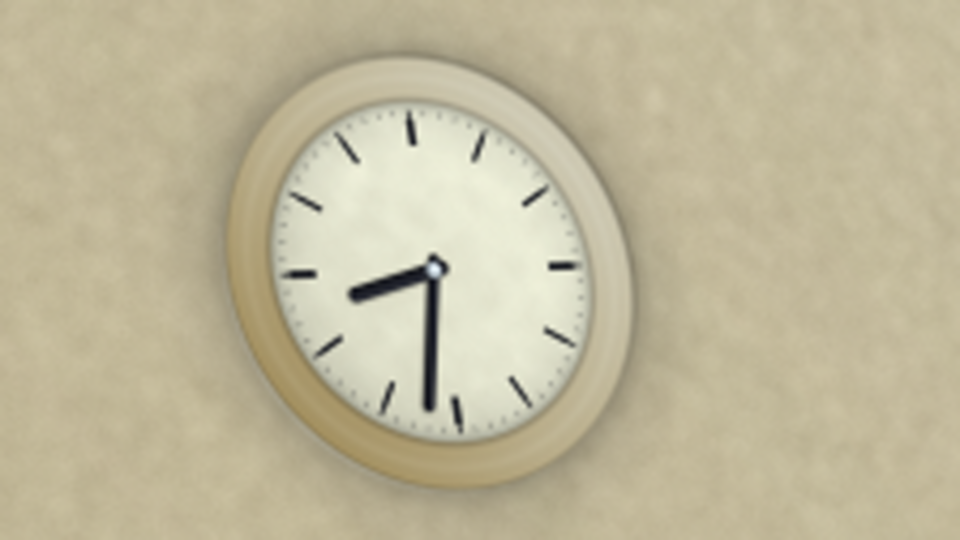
8:32
